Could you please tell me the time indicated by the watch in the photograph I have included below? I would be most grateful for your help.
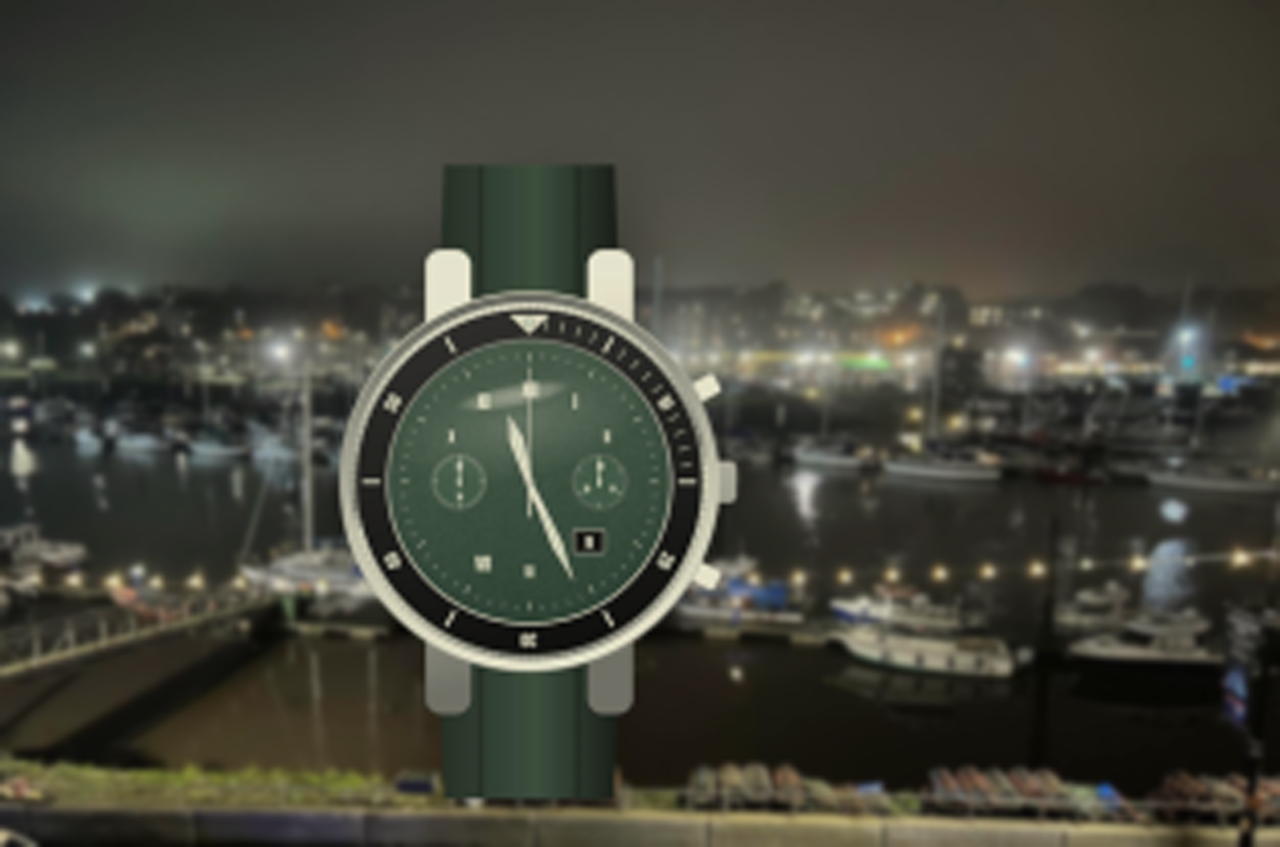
11:26
